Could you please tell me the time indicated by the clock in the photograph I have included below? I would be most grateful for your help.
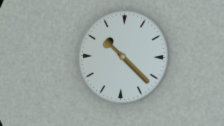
10:22
